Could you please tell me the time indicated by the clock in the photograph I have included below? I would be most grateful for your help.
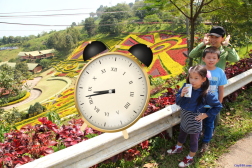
8:42
